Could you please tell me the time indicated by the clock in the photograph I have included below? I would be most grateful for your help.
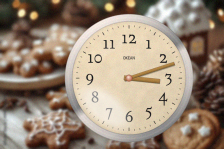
3:12
